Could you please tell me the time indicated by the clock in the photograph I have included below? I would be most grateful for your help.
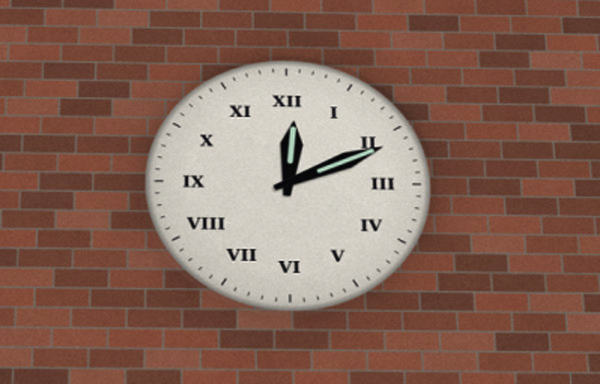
12:11
